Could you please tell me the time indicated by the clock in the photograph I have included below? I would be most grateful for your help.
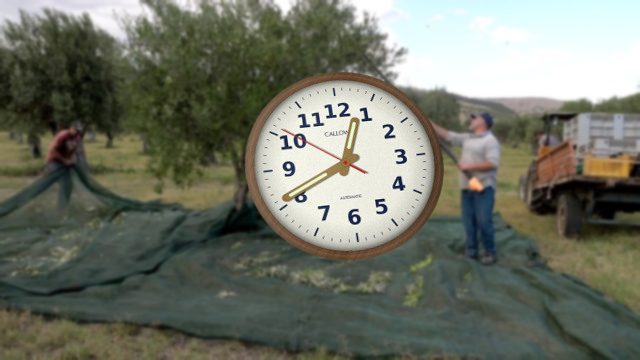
12:40:51
